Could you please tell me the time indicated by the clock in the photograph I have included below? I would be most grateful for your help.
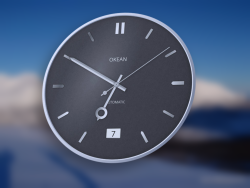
6:50:09
